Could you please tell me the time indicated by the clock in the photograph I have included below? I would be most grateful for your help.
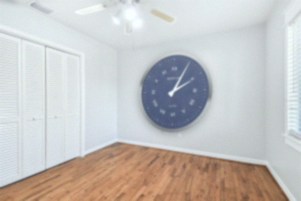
2:05
